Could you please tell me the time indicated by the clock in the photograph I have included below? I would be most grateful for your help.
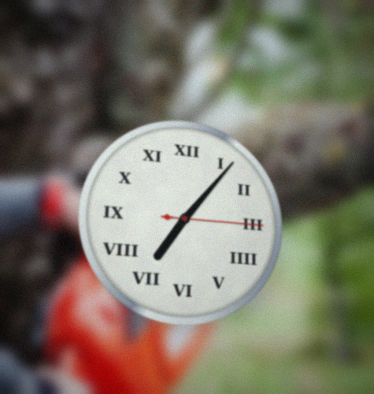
7:06:15
